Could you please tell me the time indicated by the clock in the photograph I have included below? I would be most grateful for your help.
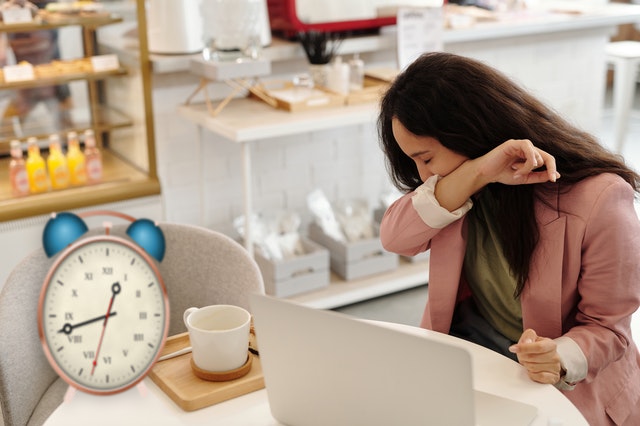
12:42:33
